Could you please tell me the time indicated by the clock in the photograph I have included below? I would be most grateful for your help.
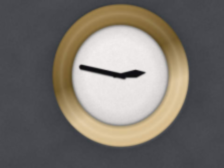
2:47
